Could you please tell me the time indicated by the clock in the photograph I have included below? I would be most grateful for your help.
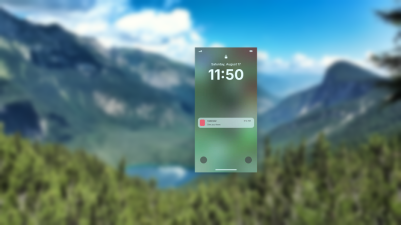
11:50
